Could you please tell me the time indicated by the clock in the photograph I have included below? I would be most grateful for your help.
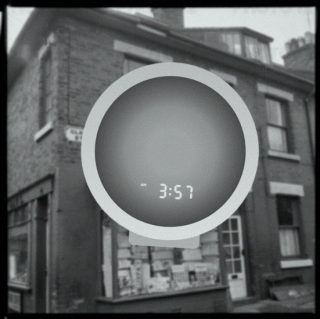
3:57
